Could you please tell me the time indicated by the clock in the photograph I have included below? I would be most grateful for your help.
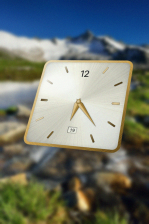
6:23
